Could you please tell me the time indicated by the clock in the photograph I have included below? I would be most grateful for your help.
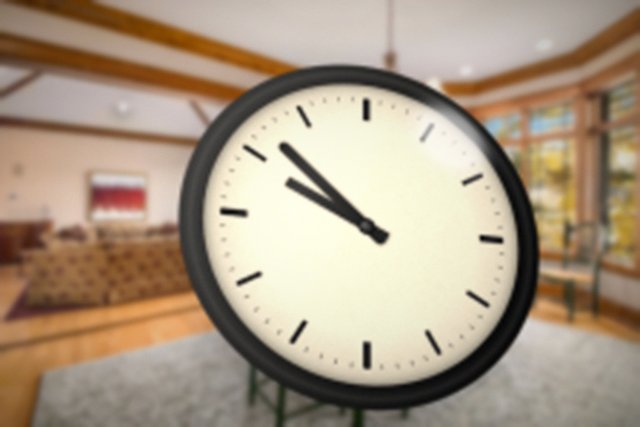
9:52
